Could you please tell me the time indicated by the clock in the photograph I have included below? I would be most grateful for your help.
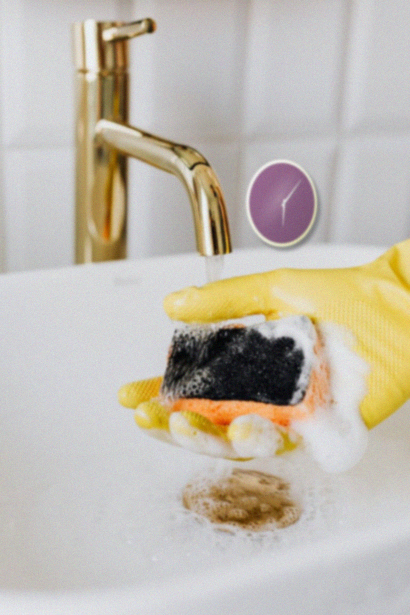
6:07
